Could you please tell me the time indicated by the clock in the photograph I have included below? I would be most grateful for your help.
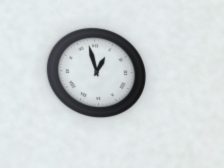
12:58
